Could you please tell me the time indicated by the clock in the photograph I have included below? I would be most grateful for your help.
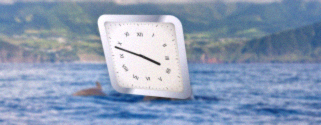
3:48
